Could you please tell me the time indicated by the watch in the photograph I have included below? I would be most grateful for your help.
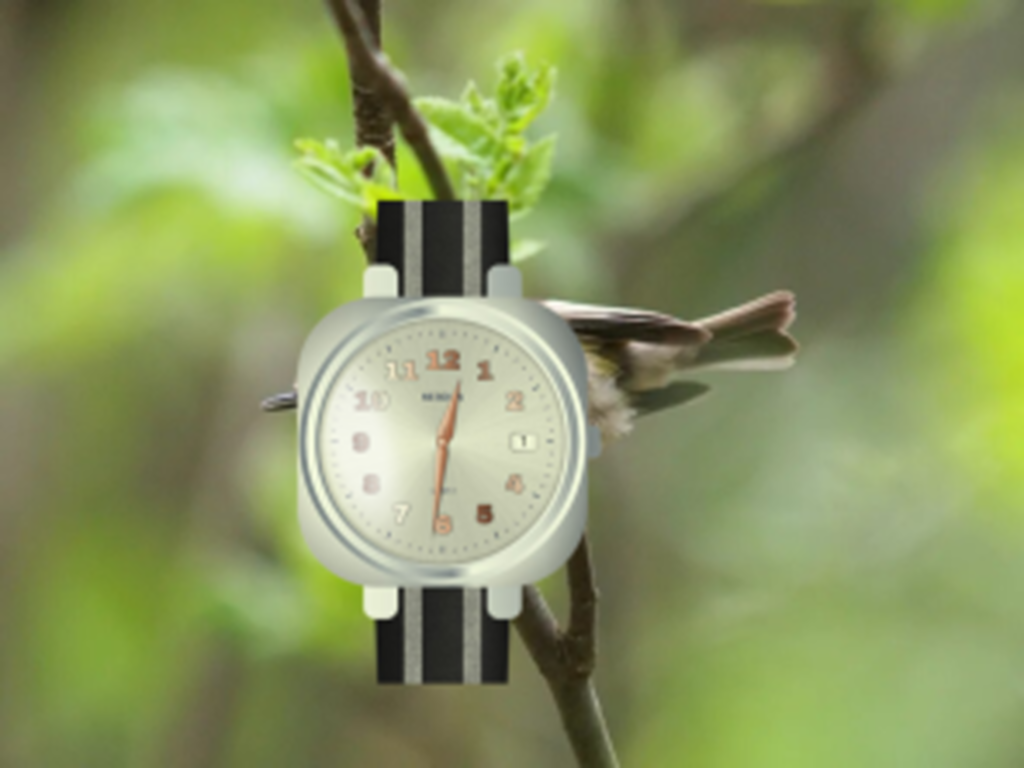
12:31
